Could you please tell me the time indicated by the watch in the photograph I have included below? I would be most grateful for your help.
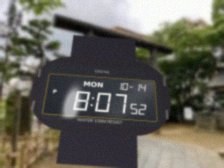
8:07:52
